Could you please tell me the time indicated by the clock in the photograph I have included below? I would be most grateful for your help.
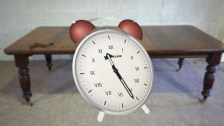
11:26
